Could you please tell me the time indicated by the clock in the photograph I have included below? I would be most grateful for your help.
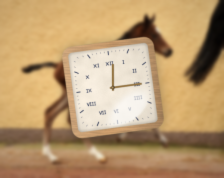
12:15
